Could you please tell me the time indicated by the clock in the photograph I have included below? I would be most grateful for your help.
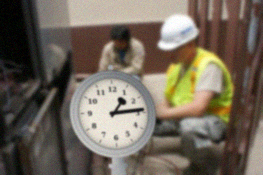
1:14
